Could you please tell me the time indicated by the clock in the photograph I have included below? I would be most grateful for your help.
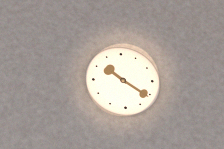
10:21
